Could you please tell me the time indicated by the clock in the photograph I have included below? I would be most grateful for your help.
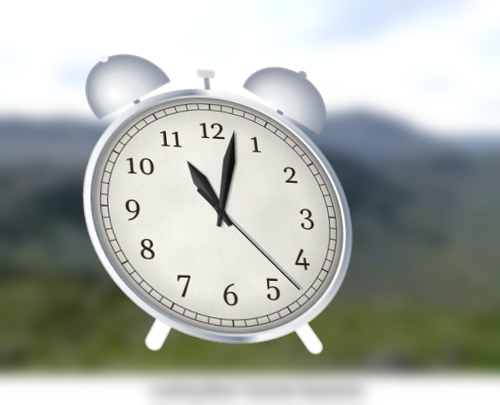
11:02:23
